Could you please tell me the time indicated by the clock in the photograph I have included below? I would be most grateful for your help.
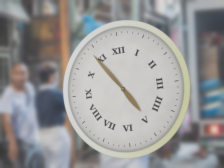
4:54
